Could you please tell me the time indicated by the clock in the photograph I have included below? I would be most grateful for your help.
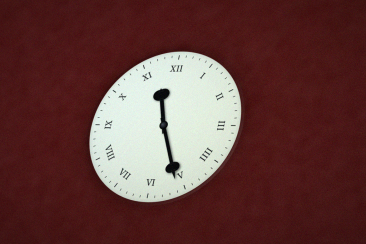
11:26
